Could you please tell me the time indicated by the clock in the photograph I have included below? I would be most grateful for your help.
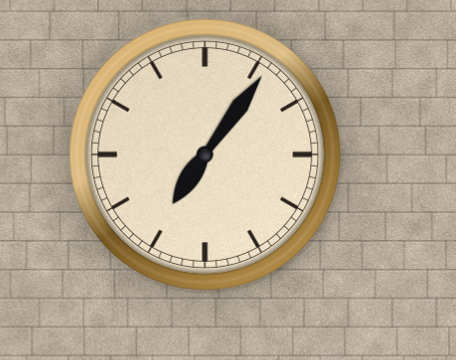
7:06
